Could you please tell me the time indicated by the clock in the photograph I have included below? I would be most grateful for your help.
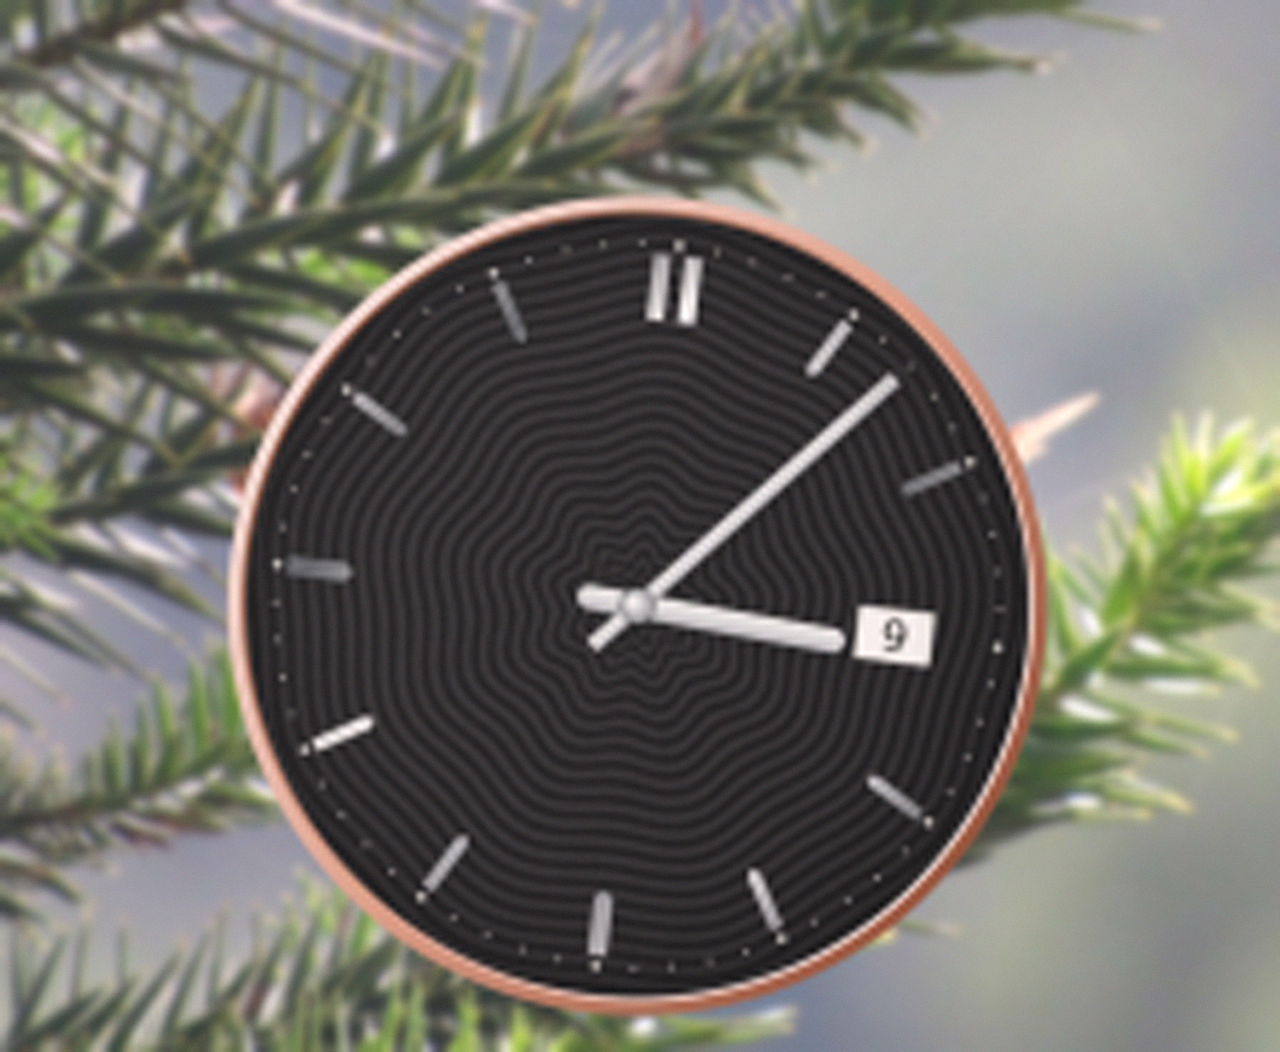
3:07
